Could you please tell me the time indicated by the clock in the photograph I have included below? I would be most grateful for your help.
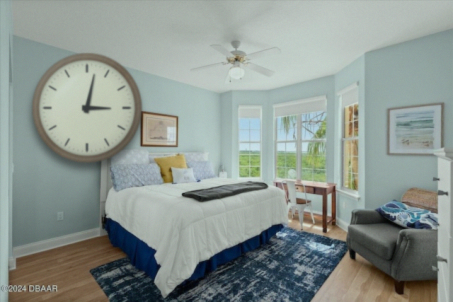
3:02
